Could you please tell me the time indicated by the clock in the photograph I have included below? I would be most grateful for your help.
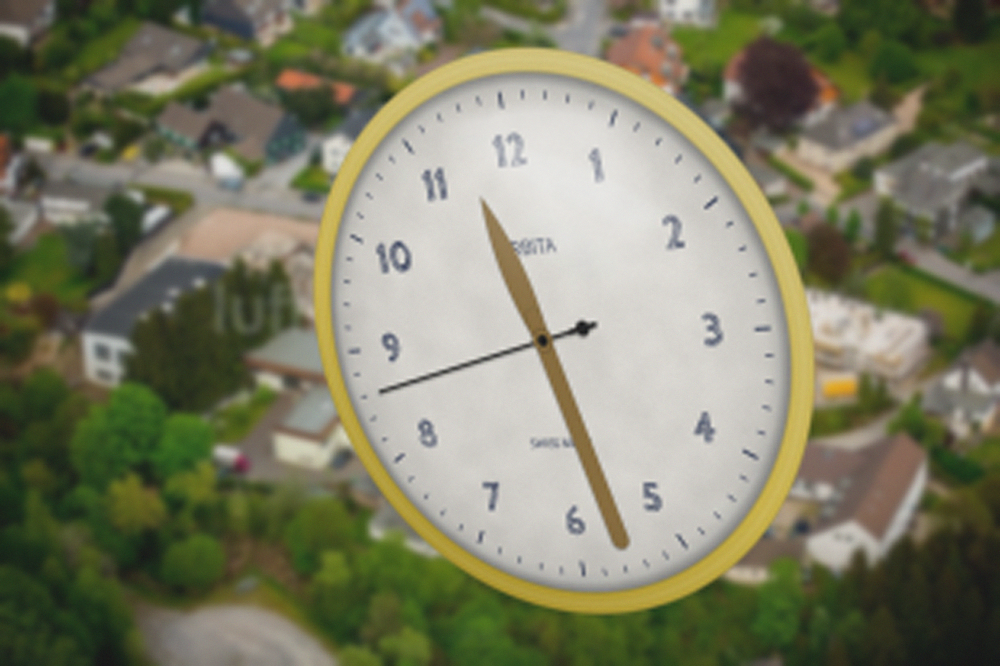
11:27:43
